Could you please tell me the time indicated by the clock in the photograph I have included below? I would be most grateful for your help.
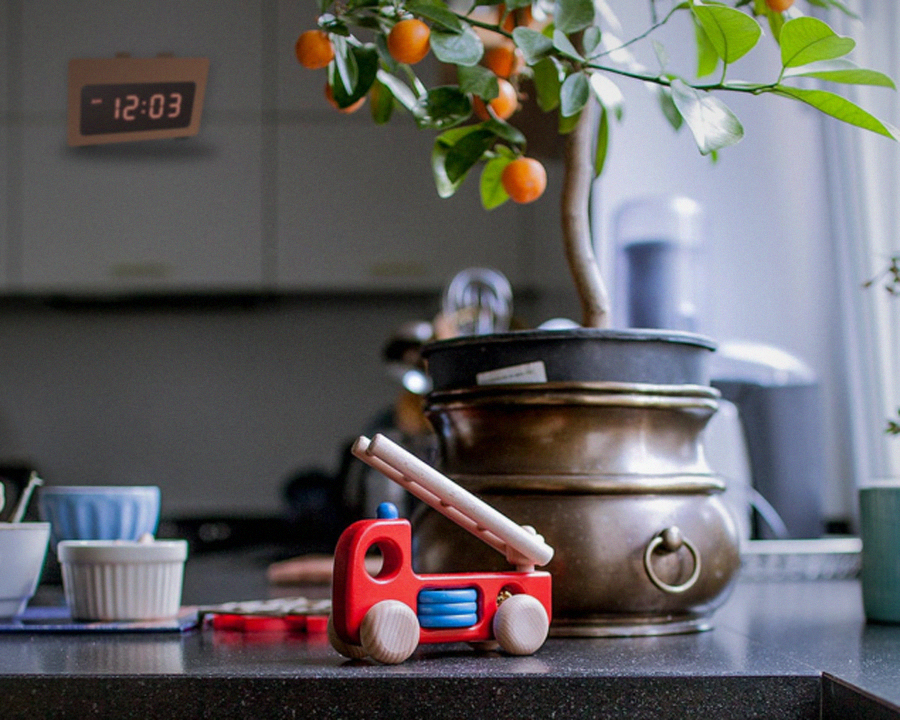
12:03
